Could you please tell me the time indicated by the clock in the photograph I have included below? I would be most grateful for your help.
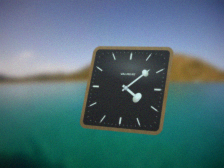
4:08
